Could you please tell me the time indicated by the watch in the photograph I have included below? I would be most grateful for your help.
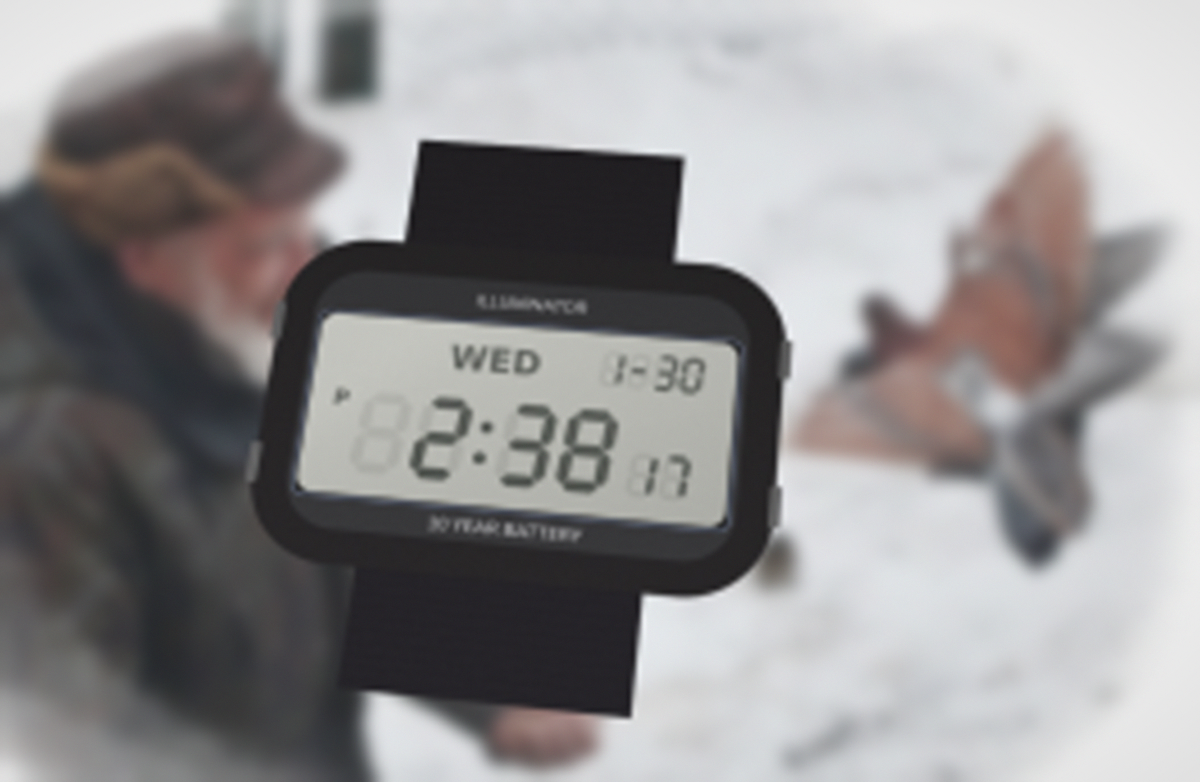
2:38:17
